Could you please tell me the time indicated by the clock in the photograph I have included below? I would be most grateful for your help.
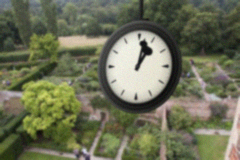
1:02
